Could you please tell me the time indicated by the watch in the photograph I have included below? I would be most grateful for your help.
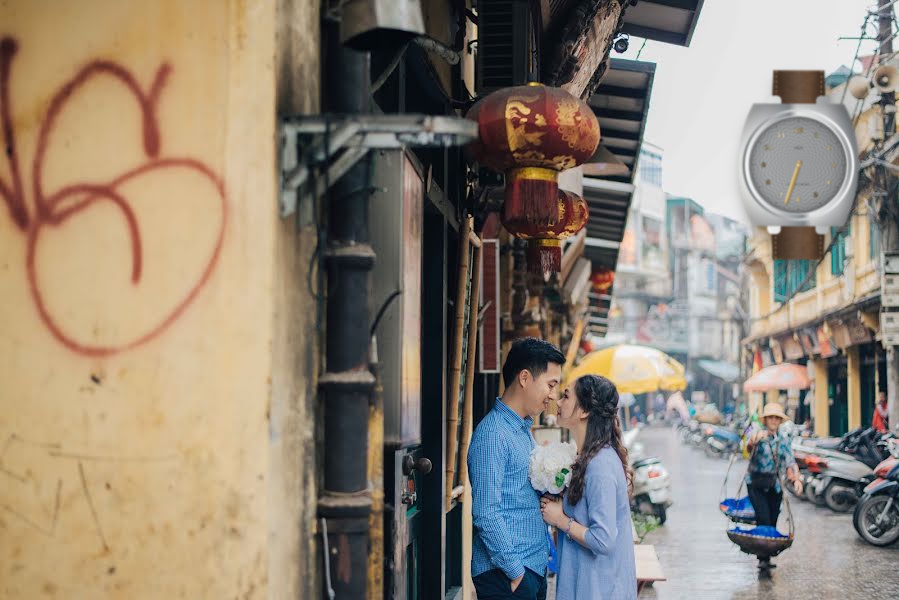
6:33
